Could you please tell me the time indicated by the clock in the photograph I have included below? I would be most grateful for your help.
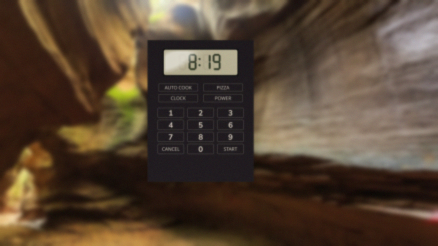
8:19
